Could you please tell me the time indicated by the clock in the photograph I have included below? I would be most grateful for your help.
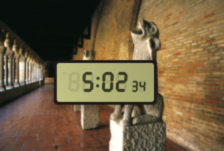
5:02:34
